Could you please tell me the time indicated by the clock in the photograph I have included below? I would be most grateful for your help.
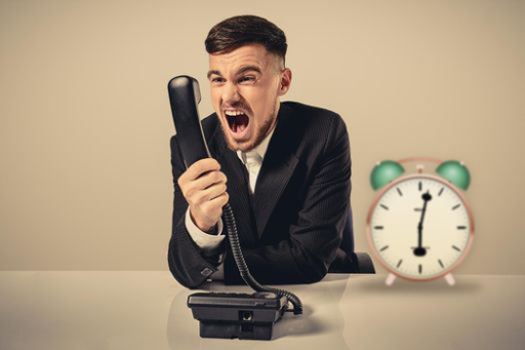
6:02
